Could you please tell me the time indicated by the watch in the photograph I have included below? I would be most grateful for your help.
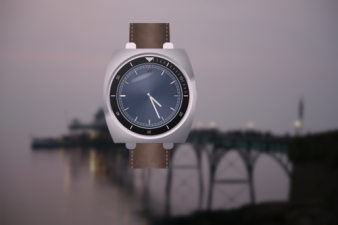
4:26
